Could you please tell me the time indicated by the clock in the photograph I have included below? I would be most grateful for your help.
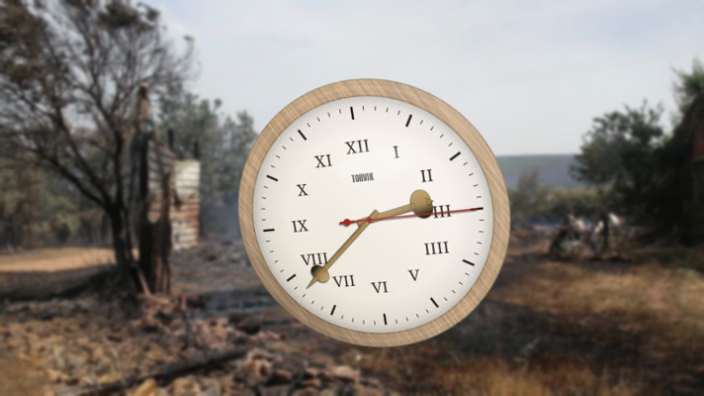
2:38:15
